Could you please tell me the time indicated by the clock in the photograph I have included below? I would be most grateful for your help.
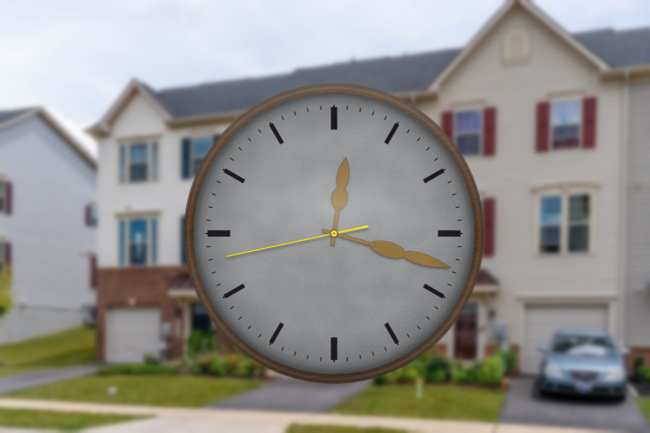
12:17:43
